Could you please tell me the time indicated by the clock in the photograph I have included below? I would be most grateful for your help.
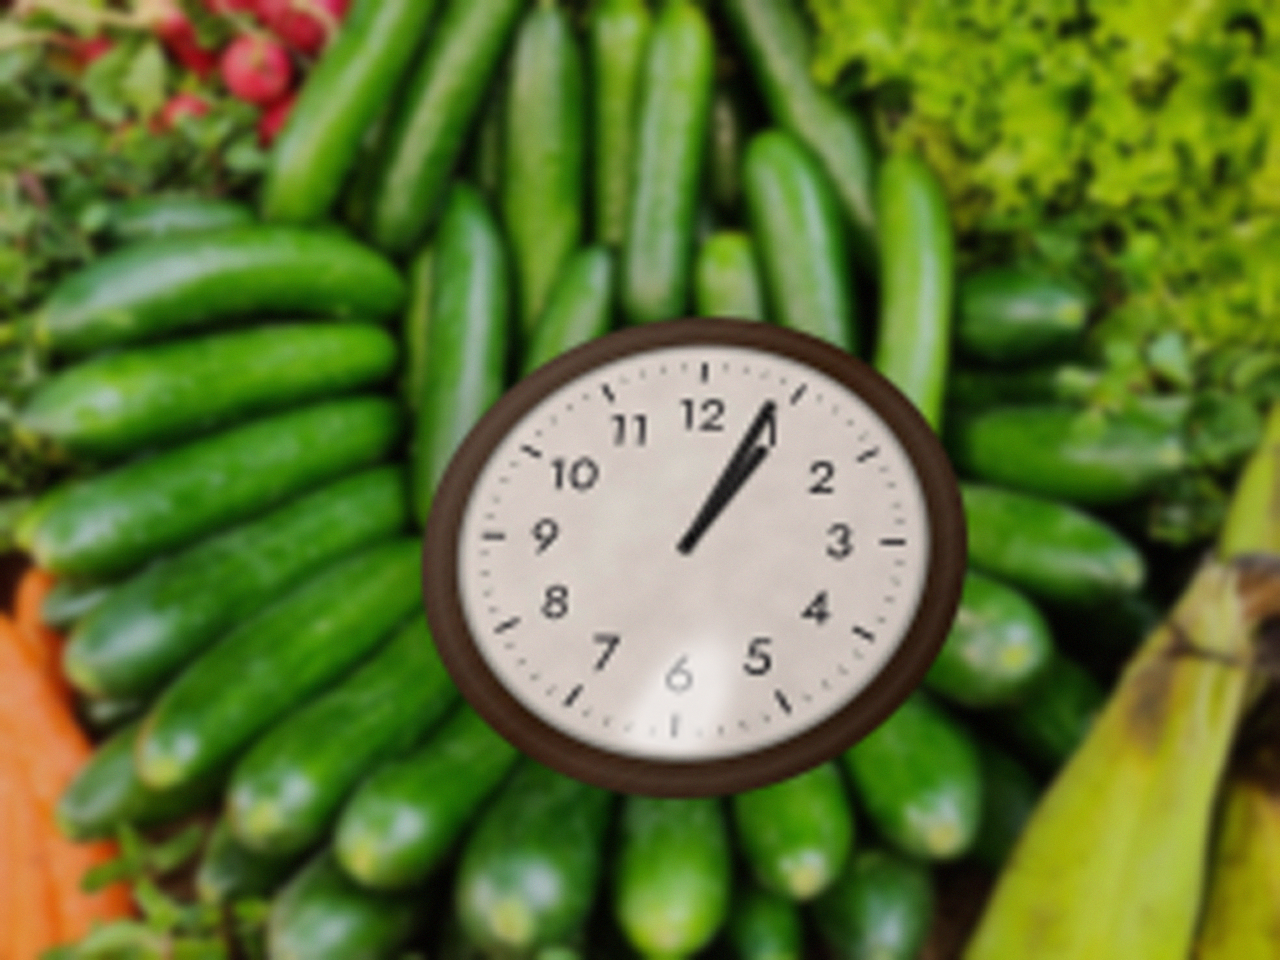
1:04
